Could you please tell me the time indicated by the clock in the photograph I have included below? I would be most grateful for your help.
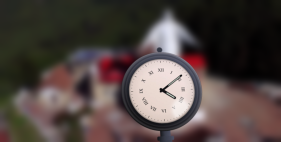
4:09
